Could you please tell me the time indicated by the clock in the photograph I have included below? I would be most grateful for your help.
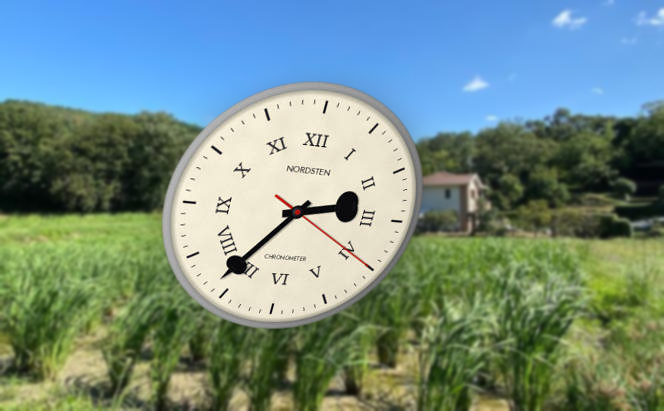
2:36:20
